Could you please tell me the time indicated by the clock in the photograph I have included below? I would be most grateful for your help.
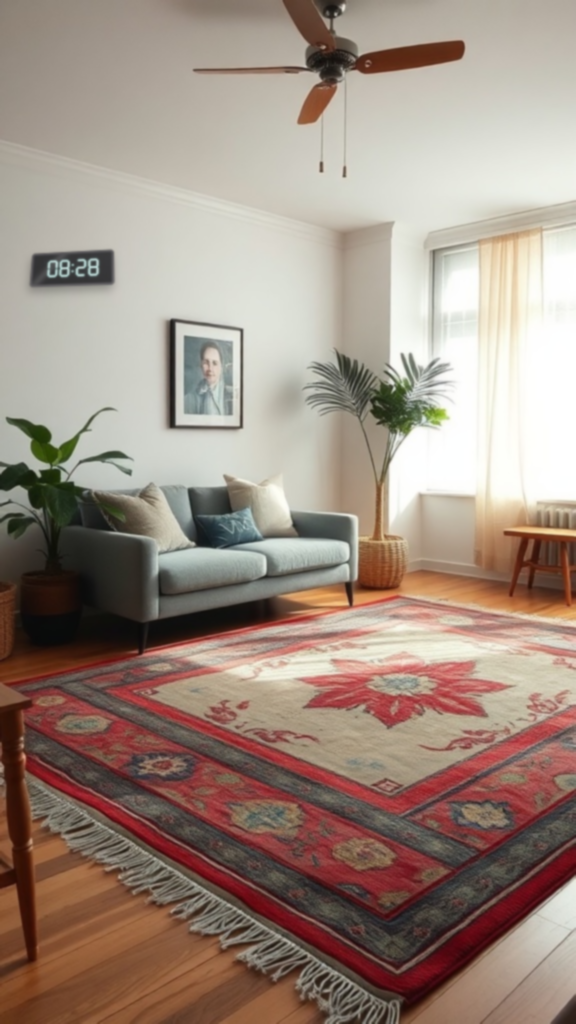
8:28
